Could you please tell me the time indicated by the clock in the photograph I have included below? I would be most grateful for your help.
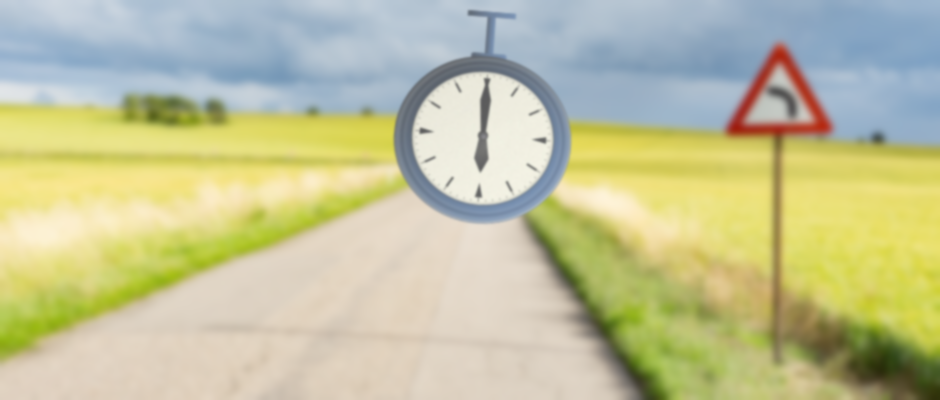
6:00
